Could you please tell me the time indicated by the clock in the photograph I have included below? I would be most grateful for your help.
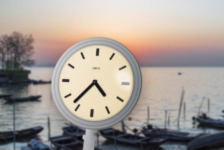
4:37
